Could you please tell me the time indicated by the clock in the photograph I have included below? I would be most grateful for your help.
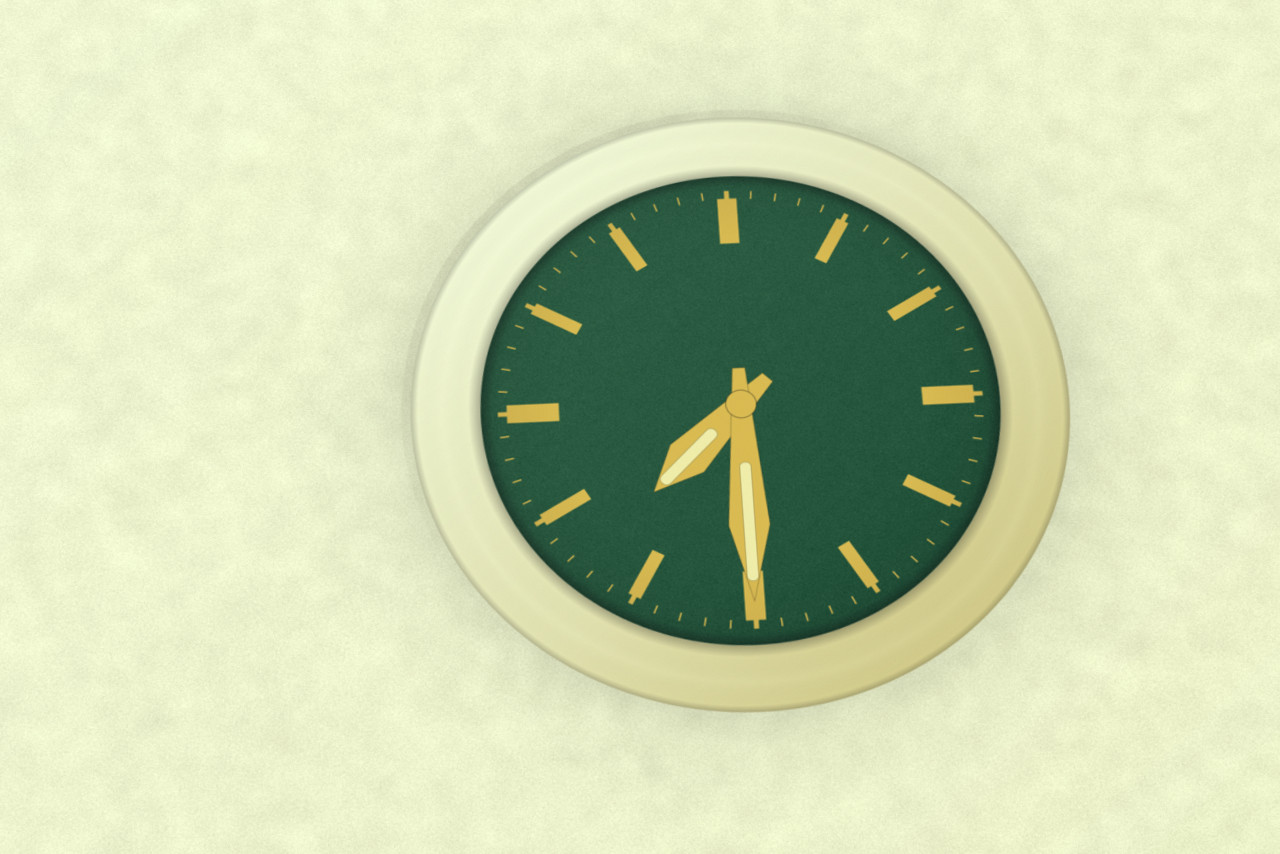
7:30
